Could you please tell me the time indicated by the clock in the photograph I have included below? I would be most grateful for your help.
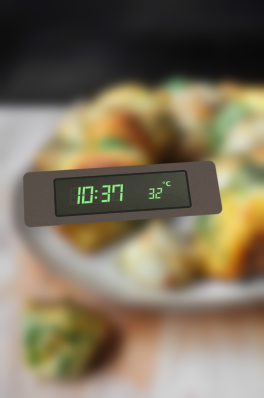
10:37
